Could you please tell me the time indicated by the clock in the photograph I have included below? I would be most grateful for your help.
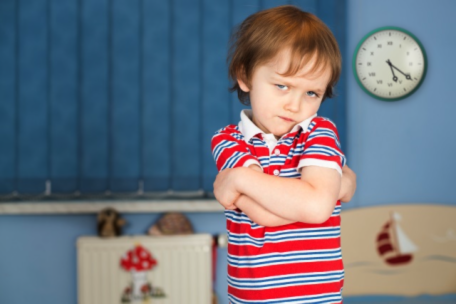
5:21
